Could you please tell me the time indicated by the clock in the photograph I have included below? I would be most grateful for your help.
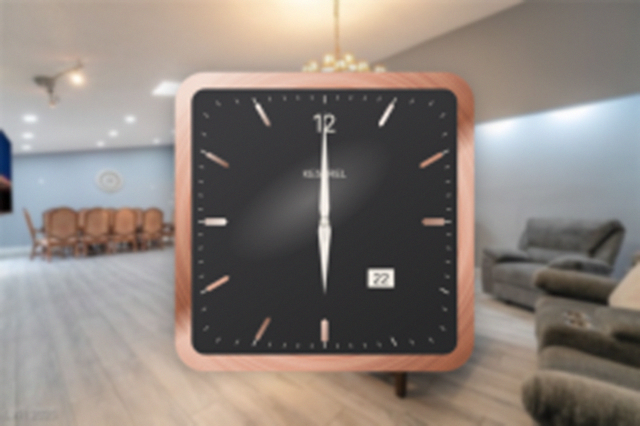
6:00
